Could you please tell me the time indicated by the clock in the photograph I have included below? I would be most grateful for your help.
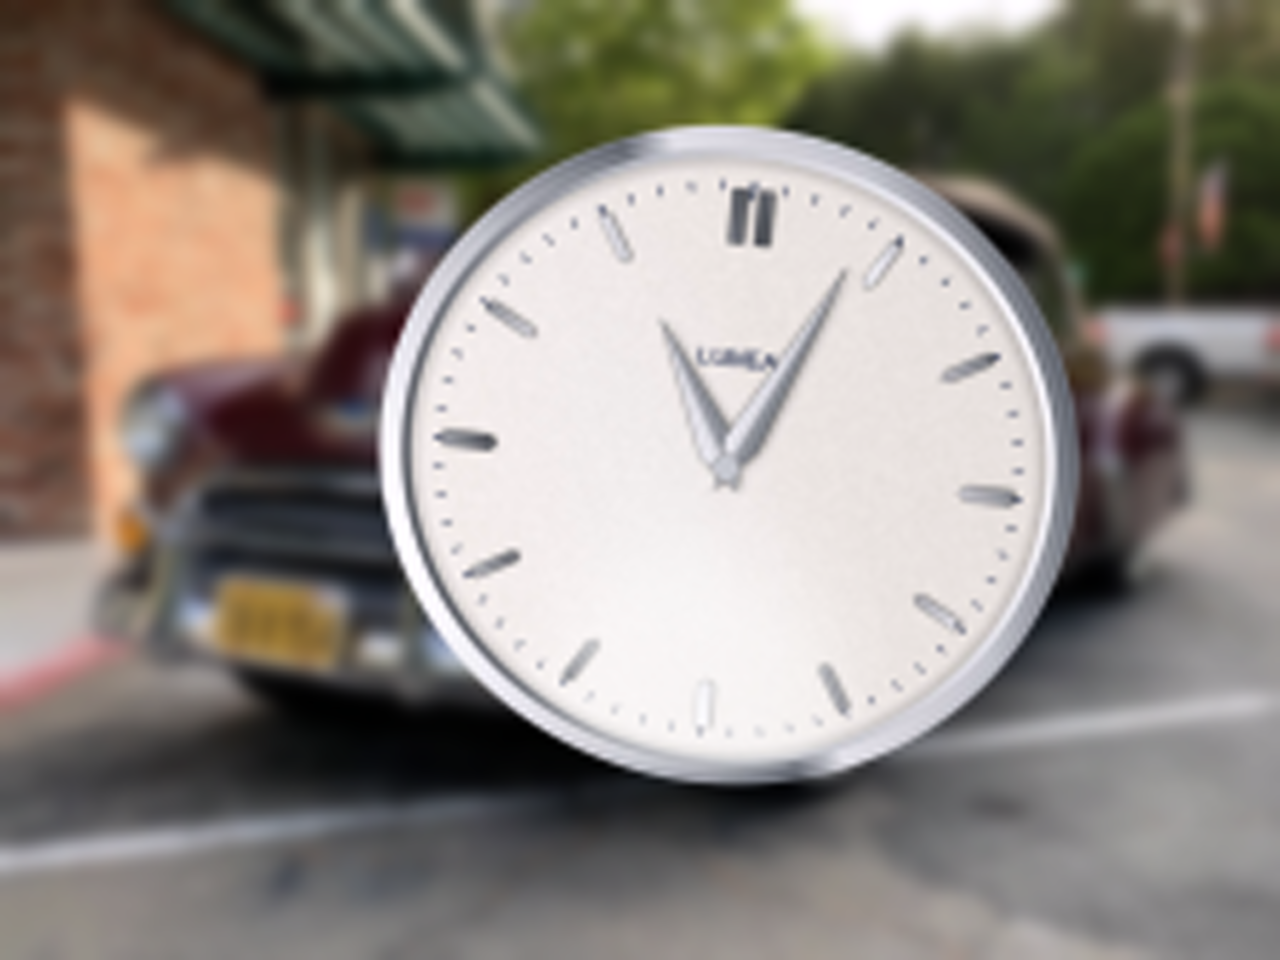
11:04
